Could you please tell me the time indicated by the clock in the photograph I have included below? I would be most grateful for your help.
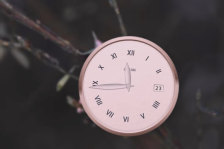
11:44
